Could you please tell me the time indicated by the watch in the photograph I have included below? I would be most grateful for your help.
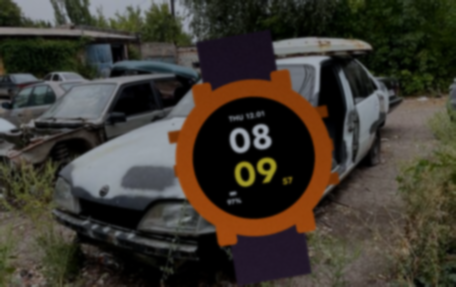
8:09
